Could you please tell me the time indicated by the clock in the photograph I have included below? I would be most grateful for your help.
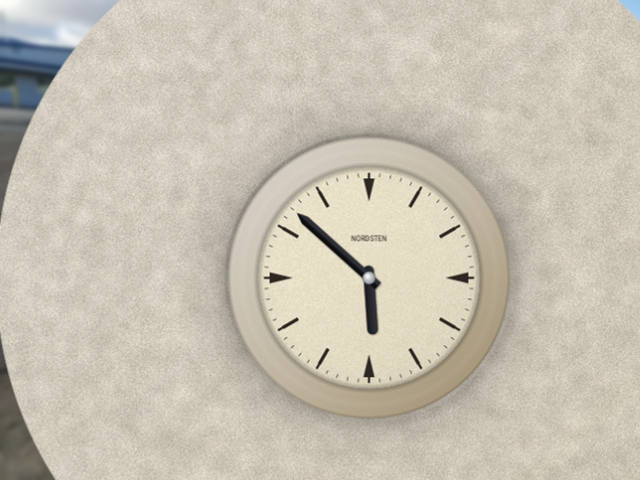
5:52
